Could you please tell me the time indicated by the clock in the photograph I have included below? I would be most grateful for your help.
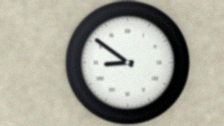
8:51
